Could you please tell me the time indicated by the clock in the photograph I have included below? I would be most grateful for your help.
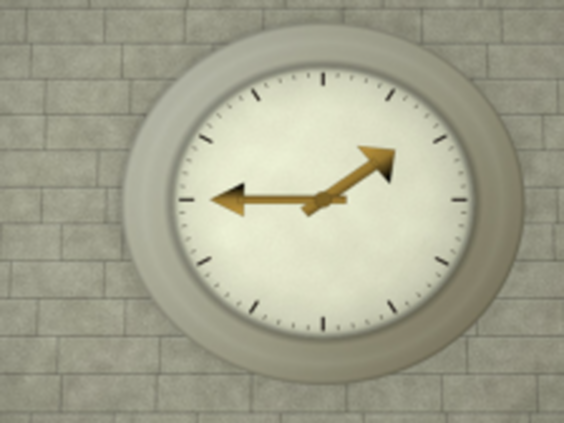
1:45
